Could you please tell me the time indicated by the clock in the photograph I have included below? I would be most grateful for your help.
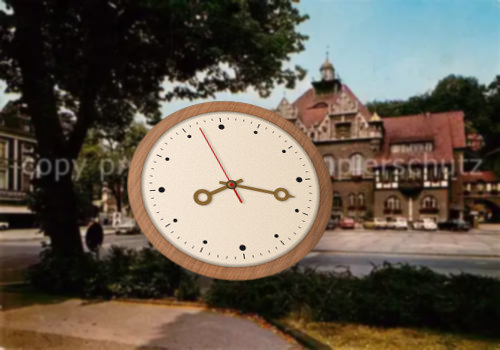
8:17:57
